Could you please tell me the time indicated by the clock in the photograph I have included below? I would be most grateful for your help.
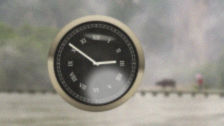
2:51
